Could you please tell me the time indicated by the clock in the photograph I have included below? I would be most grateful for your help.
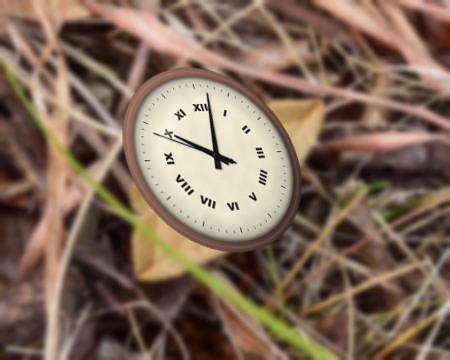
10:01:49
